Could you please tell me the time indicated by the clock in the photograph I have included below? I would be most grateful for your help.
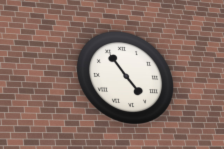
4:55
